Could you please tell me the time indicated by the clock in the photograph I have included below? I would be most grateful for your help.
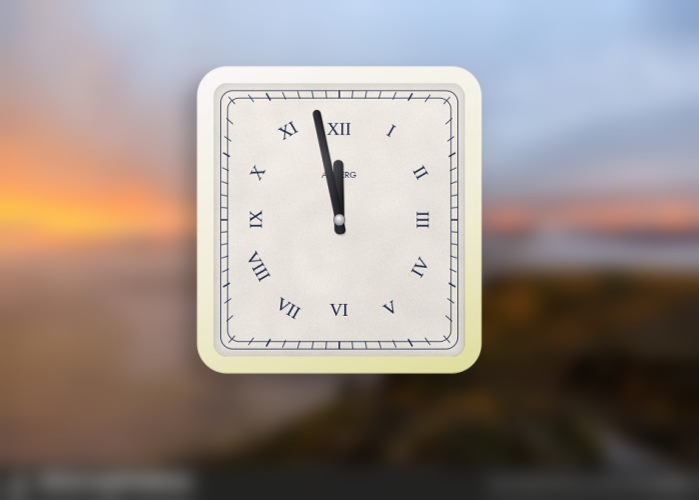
11:58
